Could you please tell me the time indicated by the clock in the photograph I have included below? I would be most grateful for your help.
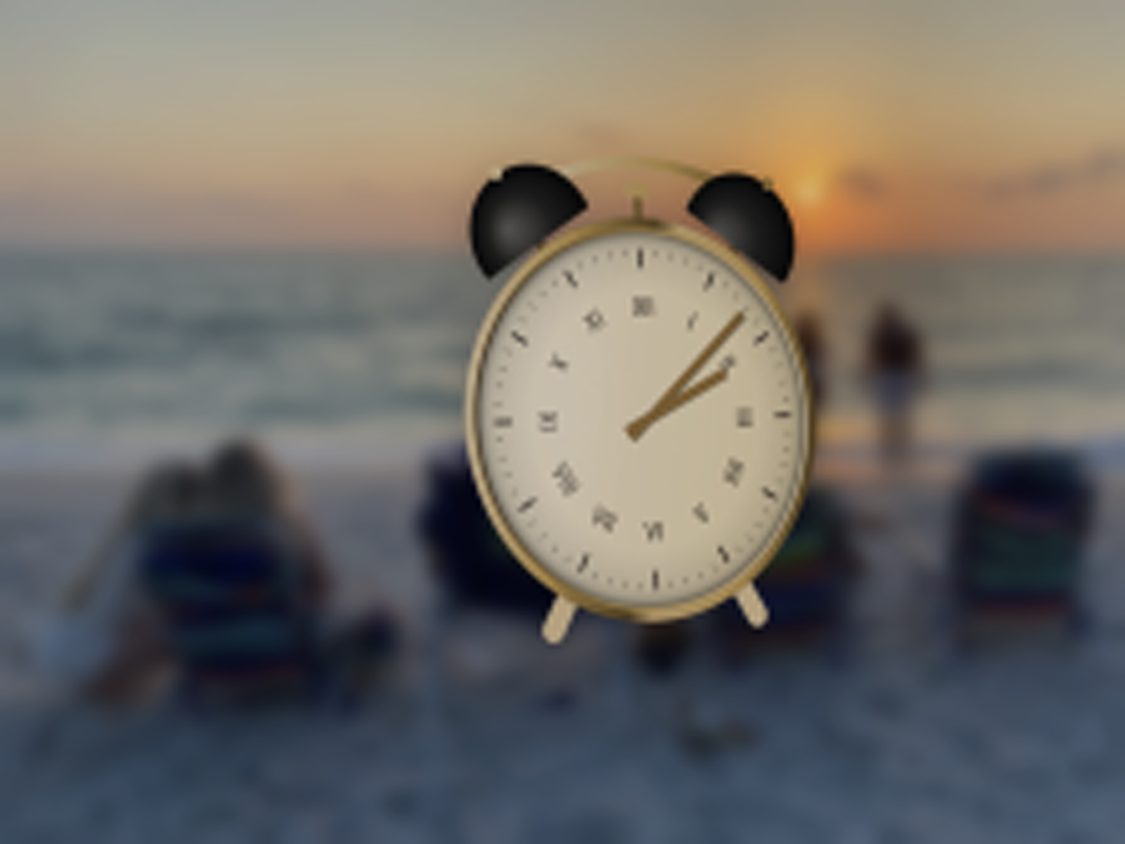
2:08
